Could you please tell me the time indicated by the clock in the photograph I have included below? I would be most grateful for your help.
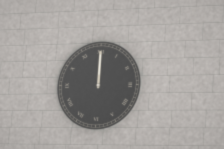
12:00
